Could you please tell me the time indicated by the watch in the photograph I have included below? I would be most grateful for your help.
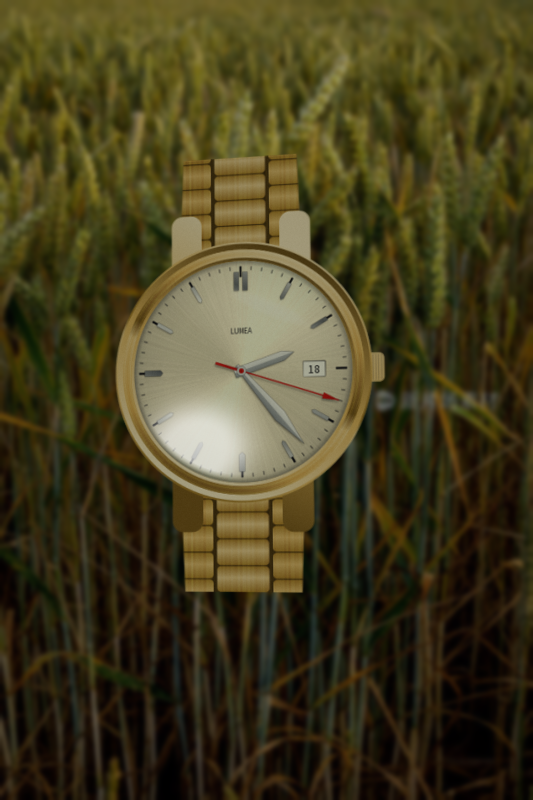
2:23:18
